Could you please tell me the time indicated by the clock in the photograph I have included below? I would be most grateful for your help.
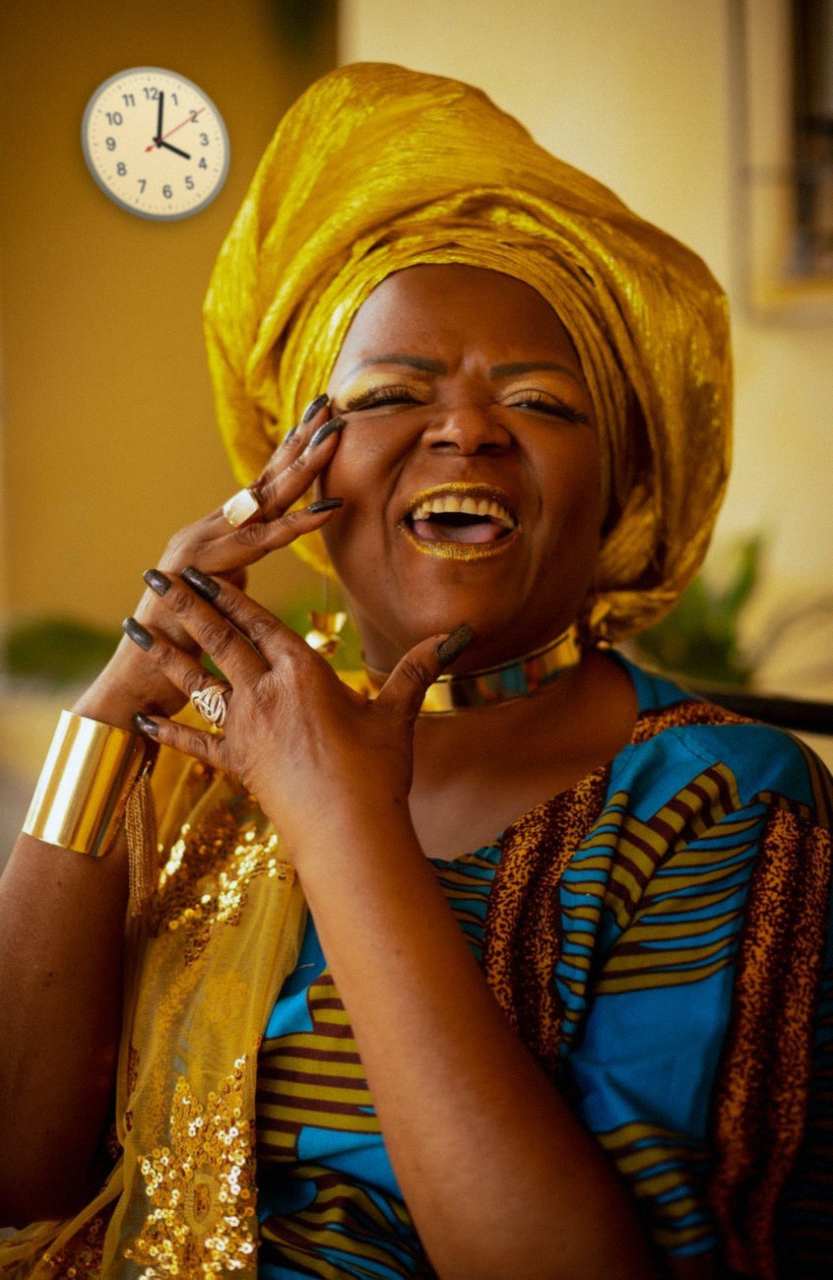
4:02:10
